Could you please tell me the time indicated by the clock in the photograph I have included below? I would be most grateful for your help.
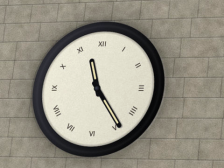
11:24
